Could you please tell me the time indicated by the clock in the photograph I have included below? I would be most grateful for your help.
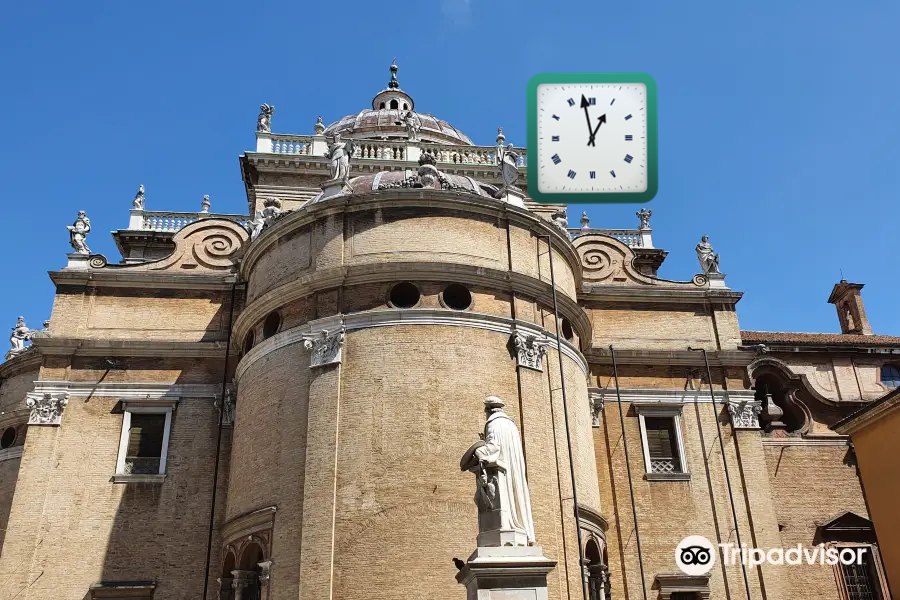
12:58
